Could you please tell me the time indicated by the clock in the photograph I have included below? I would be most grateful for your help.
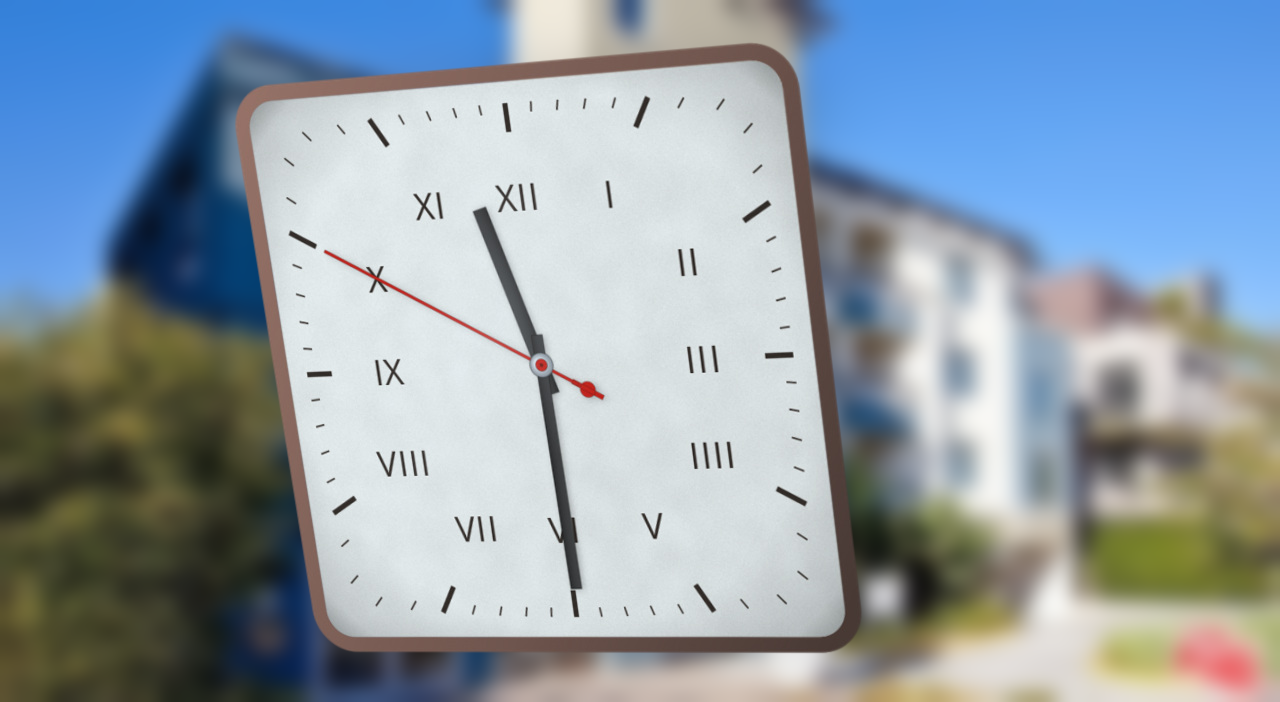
11:29:50
